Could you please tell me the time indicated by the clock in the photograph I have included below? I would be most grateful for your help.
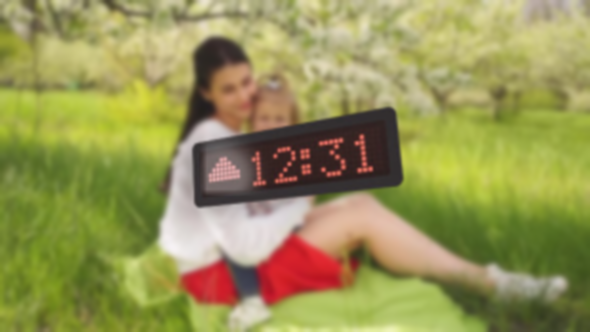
12:31
